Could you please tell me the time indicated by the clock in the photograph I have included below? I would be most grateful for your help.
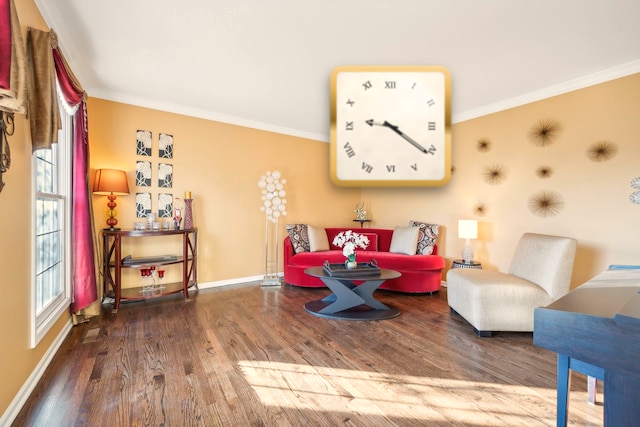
9:21
